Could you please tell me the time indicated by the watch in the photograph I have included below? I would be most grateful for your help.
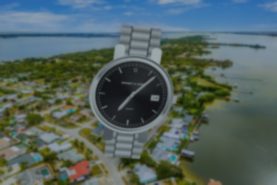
7:07
